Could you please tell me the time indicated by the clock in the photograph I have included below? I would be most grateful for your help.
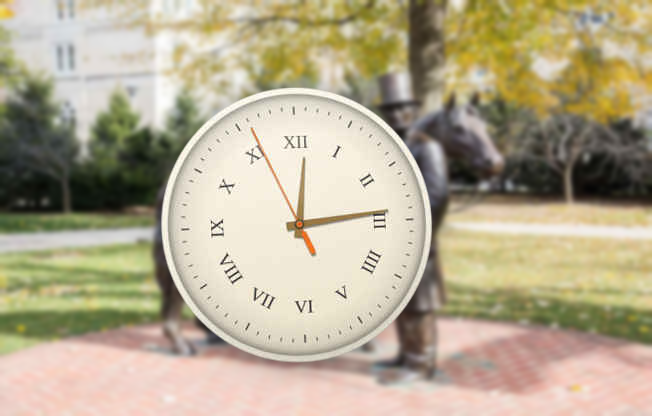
12:13:56
